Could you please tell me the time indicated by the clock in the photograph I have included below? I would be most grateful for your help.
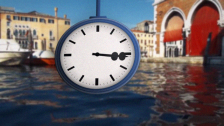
3:16
